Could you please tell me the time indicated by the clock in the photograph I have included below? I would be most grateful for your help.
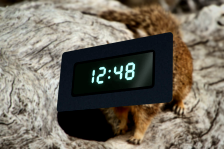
12:48
